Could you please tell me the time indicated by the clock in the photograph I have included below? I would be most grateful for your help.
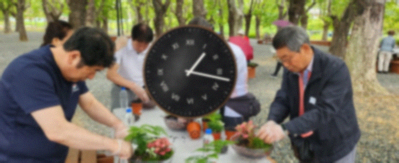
1:17
